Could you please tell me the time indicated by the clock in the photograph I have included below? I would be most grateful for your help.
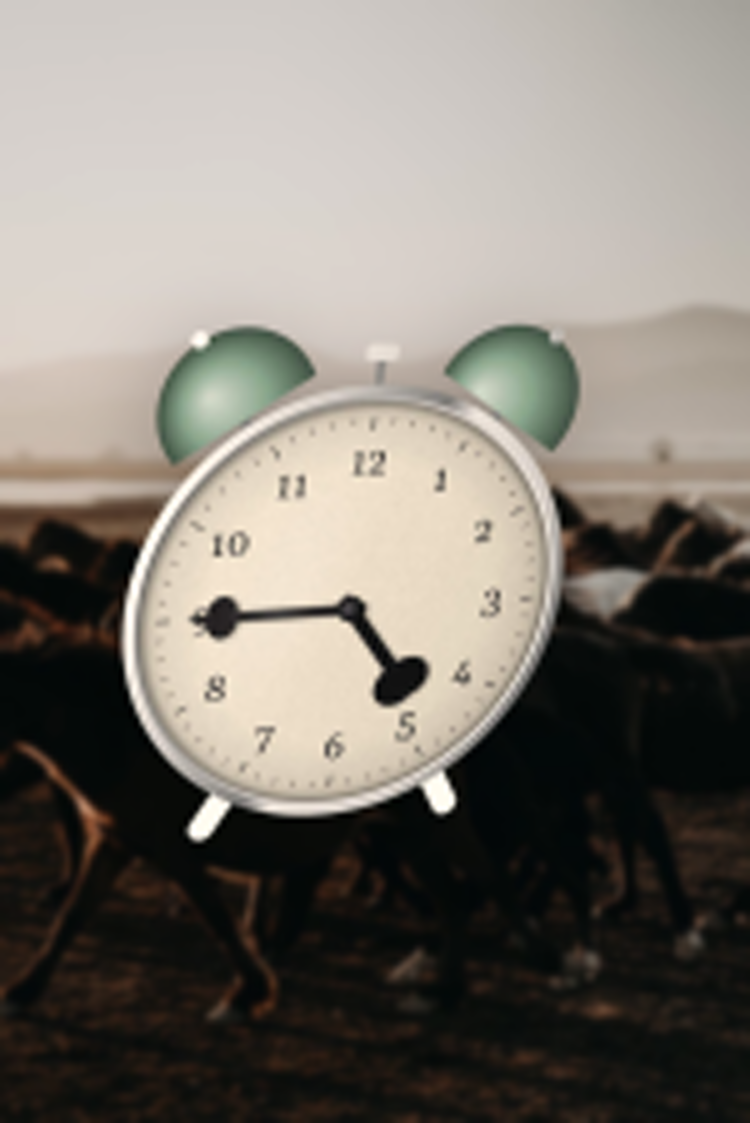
4:45
